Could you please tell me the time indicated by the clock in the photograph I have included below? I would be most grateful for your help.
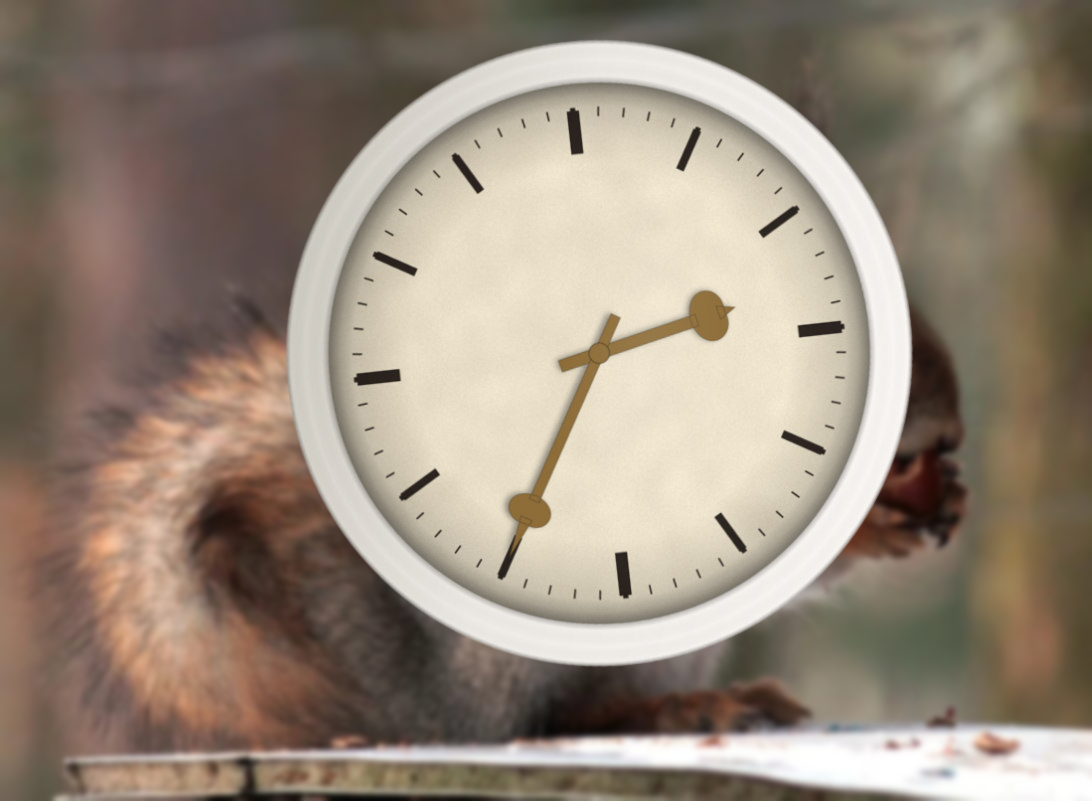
2:35
